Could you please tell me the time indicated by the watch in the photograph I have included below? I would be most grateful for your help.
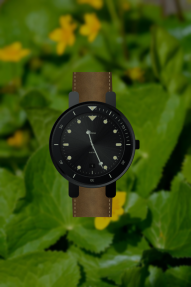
11:26
